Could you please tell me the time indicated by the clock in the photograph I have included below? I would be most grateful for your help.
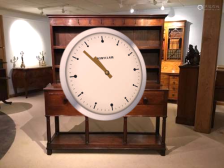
10:53
